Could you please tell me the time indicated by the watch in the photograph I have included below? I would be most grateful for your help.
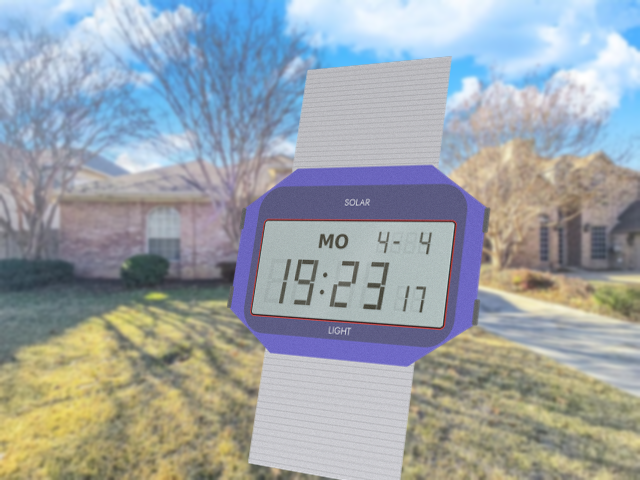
19:23:17
